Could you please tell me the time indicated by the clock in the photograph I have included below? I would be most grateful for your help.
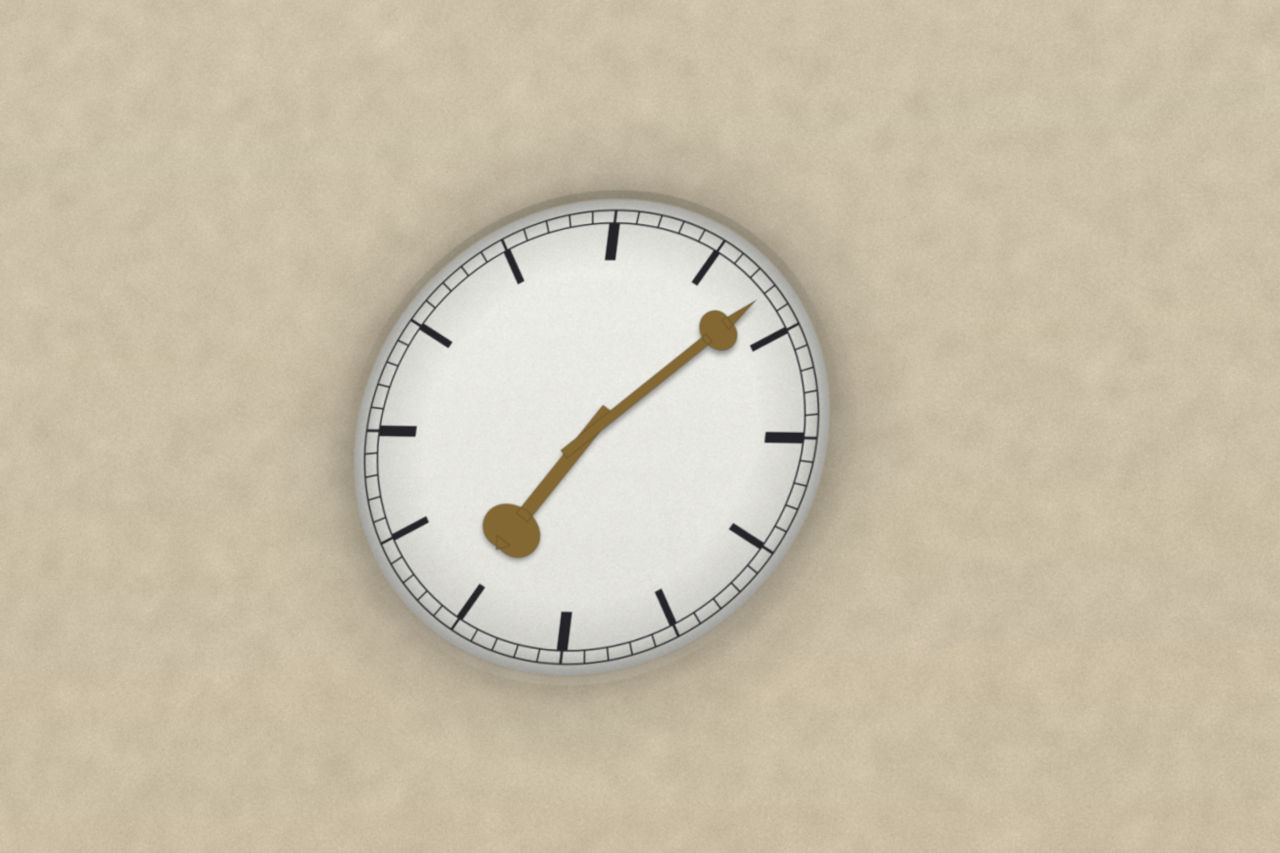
7:08
